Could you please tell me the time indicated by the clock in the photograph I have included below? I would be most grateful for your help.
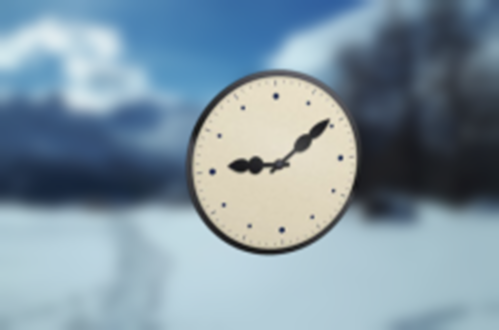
9:09
